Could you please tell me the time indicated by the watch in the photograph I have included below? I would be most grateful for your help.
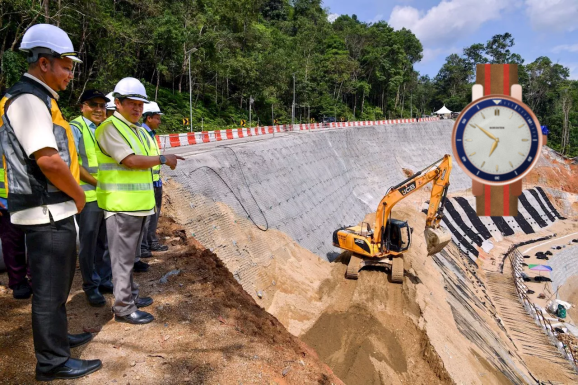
6:51
